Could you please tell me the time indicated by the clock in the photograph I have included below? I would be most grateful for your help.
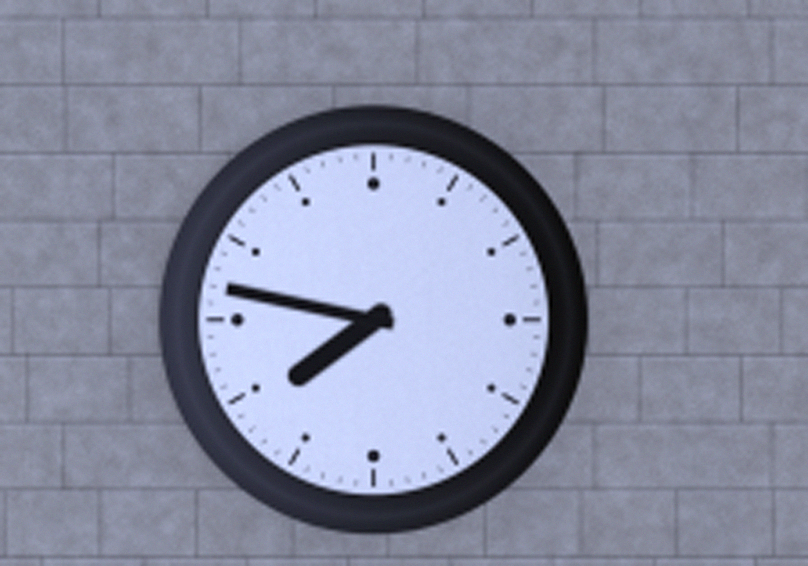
7:47
